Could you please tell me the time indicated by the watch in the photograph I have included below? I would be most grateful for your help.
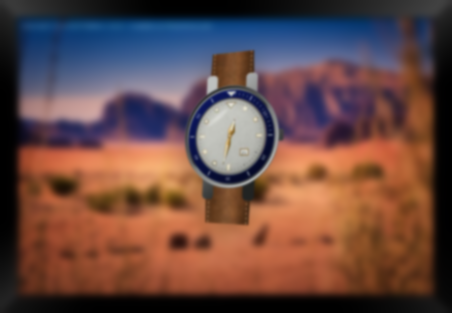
12:32
